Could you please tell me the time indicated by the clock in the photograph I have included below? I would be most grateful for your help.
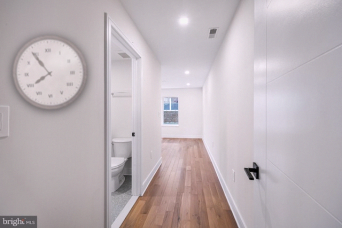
7:54
